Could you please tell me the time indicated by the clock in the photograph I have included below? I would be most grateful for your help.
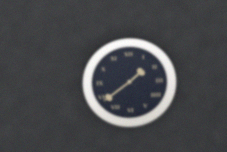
1:39
